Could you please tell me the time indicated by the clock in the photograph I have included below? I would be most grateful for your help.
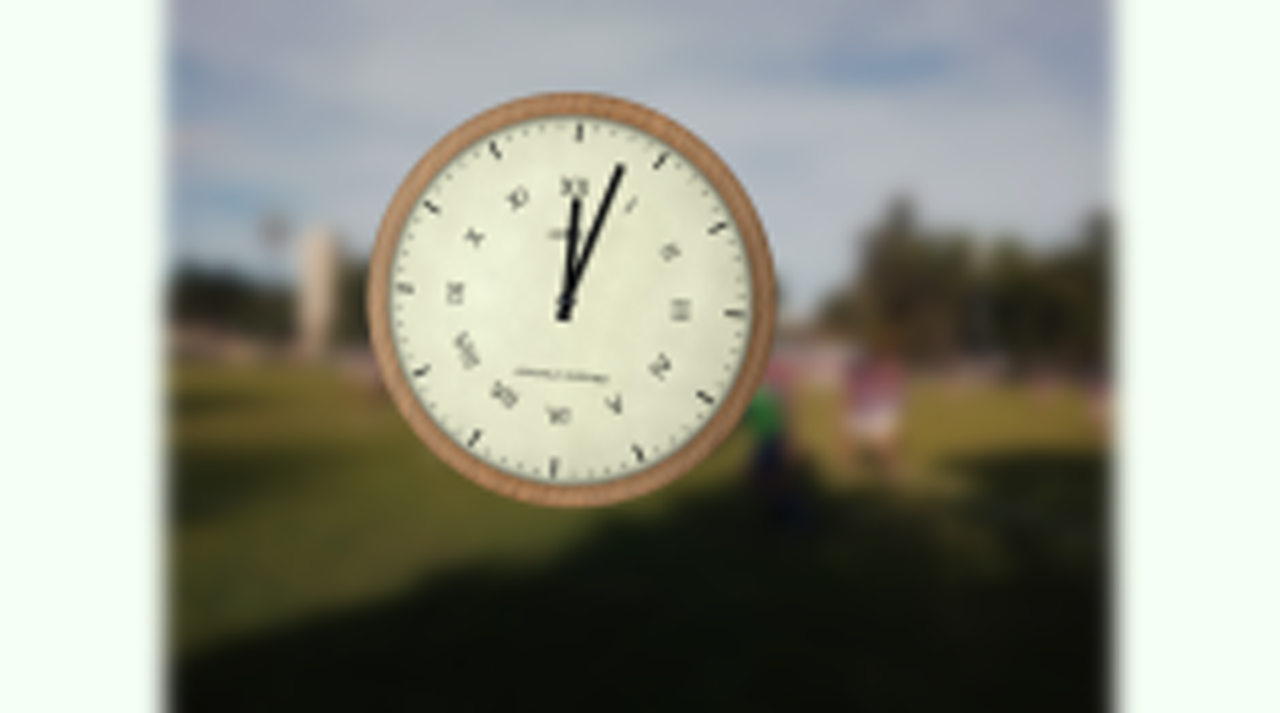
12:03
